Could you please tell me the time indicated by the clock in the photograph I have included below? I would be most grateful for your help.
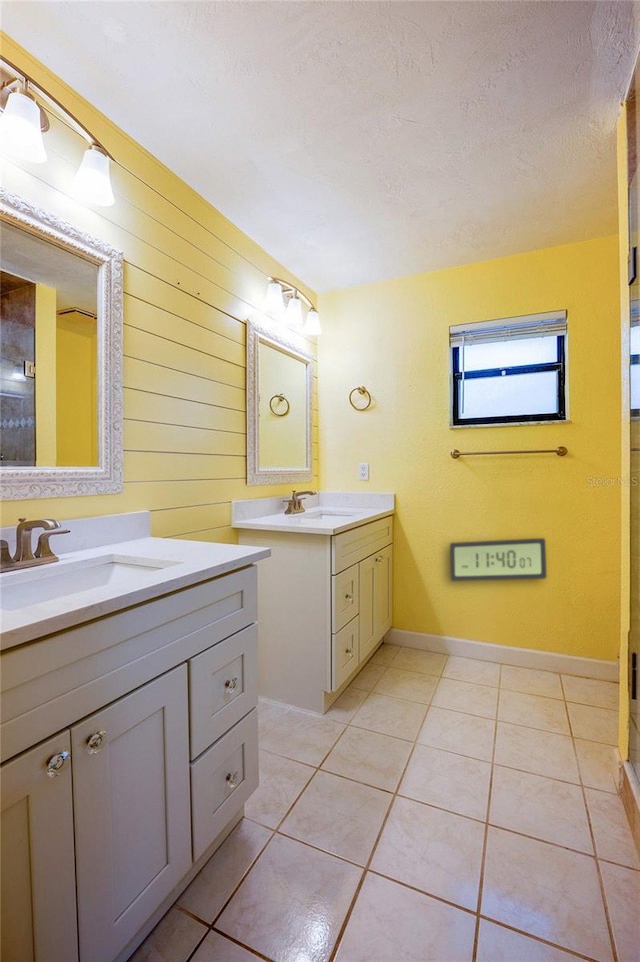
11:40:07
